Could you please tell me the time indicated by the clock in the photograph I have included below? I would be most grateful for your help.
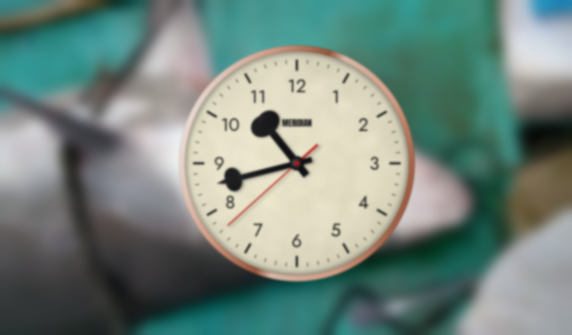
10:42:38
